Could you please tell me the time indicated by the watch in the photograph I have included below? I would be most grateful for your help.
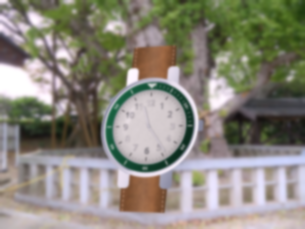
11:24
